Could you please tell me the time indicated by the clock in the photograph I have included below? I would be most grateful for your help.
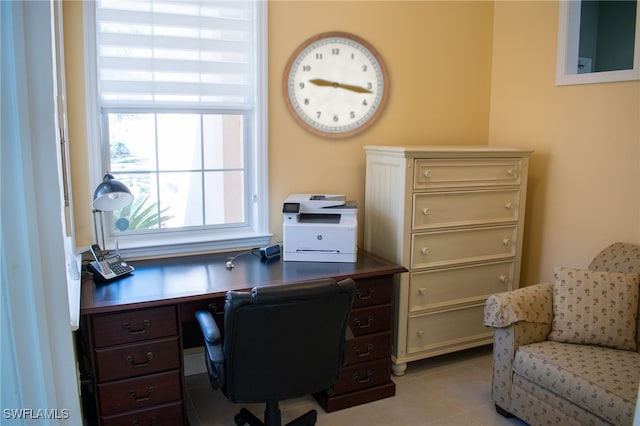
9:17
